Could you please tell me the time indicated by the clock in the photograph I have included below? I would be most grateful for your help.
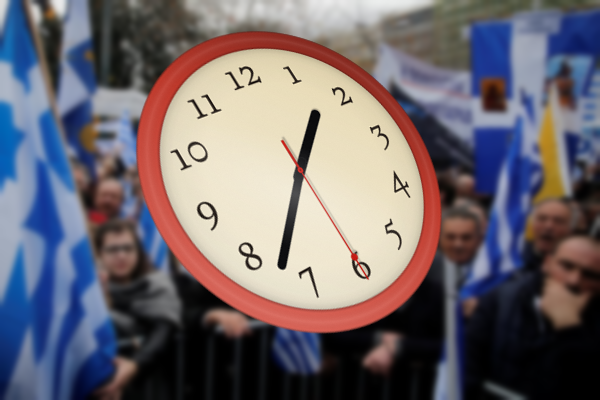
1:37:30
